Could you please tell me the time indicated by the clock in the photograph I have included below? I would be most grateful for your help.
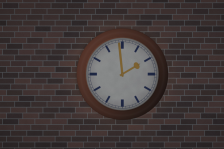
1:59
